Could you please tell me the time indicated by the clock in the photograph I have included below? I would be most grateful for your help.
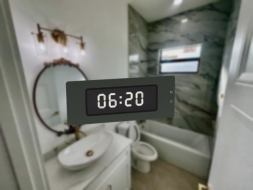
6:20
